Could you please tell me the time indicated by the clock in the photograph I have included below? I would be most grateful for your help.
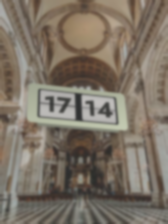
17:14
